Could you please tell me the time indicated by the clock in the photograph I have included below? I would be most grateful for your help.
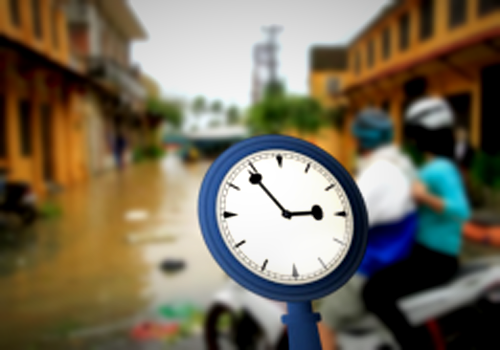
2:54
